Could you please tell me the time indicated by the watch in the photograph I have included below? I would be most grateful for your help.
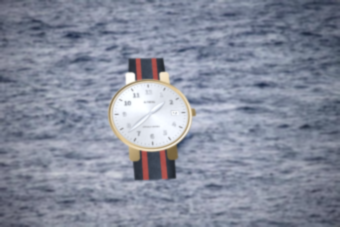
1:38
